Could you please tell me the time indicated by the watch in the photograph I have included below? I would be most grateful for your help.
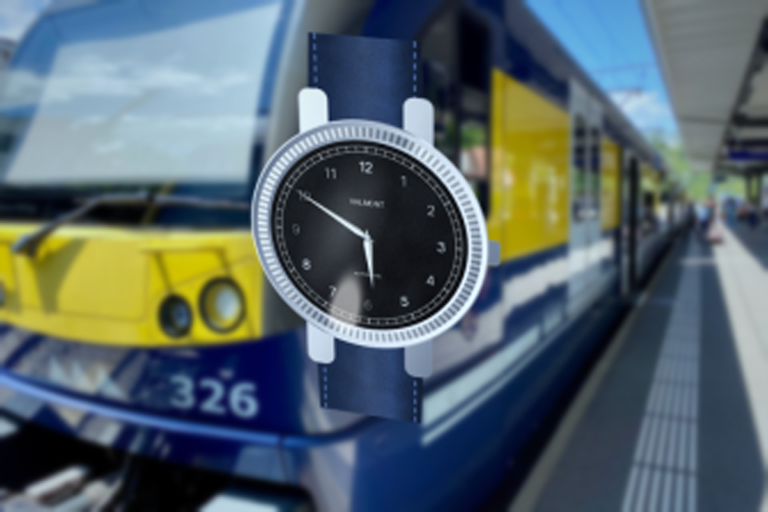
5:50
